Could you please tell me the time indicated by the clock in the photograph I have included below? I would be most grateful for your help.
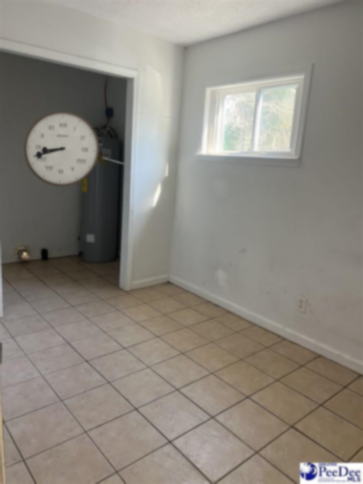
8:42
